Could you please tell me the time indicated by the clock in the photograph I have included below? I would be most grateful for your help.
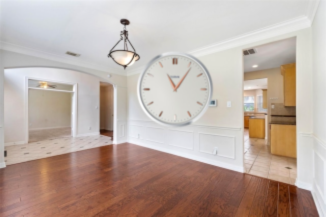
11:06
